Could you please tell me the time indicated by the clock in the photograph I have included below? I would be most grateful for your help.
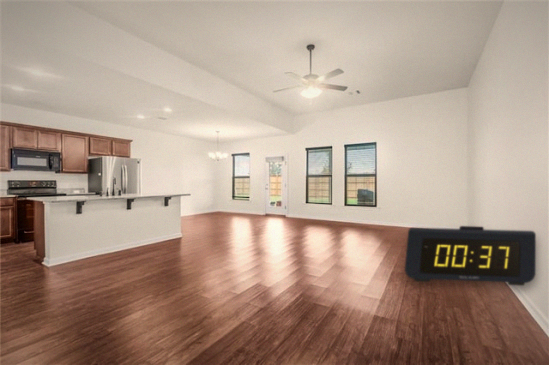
0:37
